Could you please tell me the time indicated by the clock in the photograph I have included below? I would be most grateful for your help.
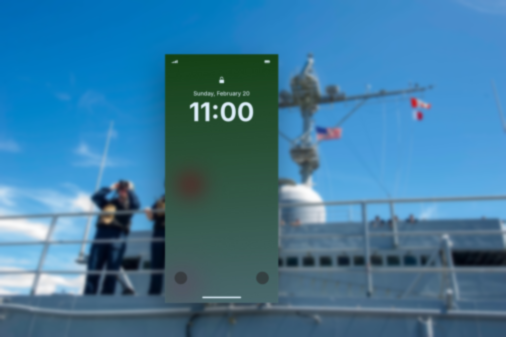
11:00
